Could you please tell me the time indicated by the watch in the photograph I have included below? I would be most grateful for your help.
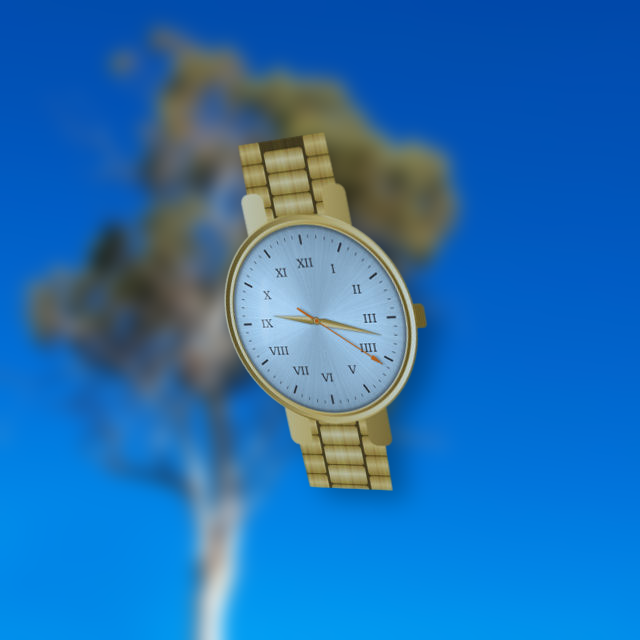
9:17:21
